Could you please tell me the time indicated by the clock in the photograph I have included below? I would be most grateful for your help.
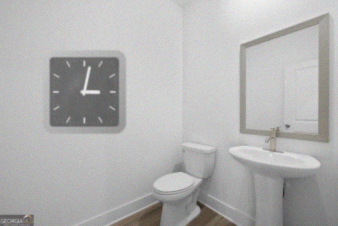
3:02
